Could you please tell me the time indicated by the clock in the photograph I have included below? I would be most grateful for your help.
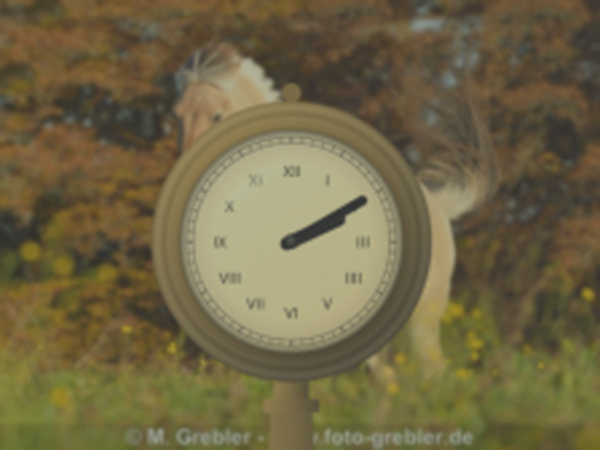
2:10
